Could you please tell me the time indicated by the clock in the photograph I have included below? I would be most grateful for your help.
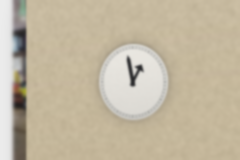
12:58
